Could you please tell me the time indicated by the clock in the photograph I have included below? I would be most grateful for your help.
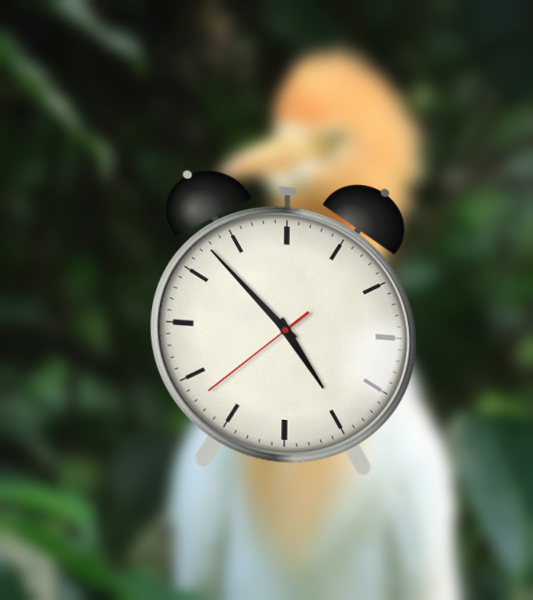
4:52:38
